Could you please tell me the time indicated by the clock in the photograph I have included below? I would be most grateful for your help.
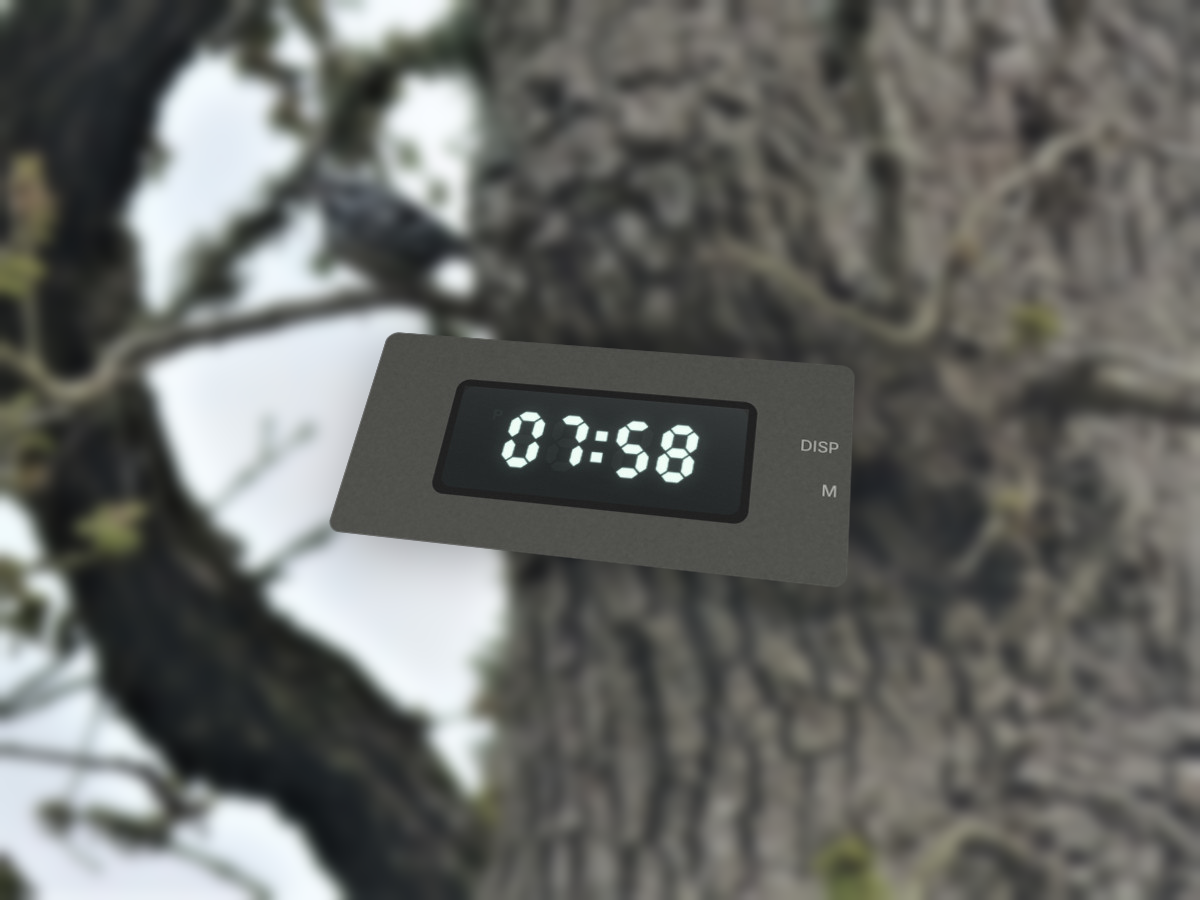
7:58
